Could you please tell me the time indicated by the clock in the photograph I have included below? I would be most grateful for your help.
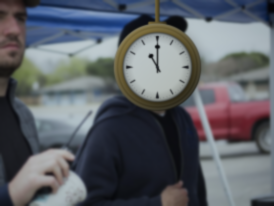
11:00
